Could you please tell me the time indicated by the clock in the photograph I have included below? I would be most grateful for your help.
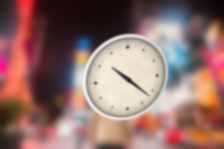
10:22
